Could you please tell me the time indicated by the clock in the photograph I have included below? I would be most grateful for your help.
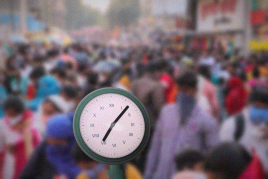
7:07
